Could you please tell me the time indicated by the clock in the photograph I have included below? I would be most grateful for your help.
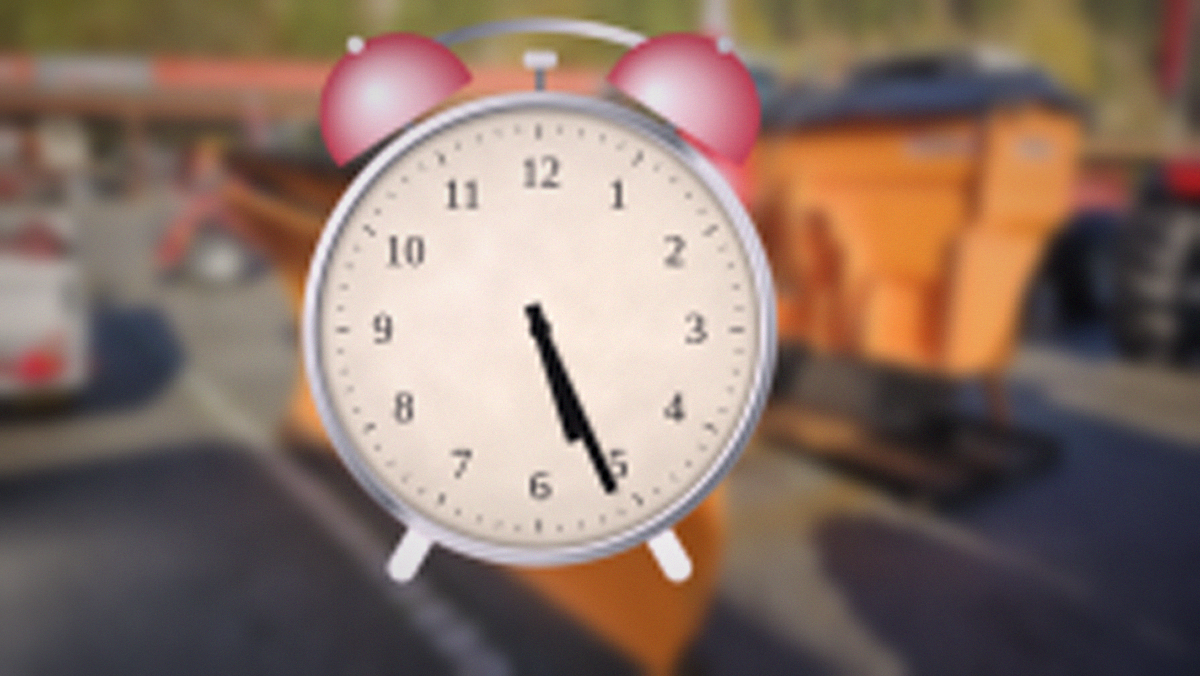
5:26
